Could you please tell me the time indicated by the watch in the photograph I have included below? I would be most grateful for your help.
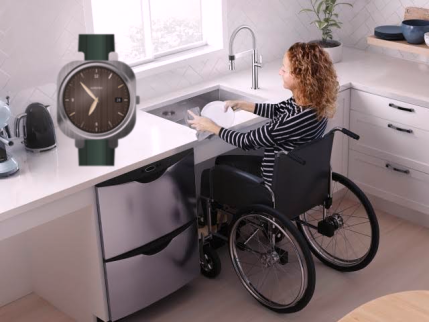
6:53
